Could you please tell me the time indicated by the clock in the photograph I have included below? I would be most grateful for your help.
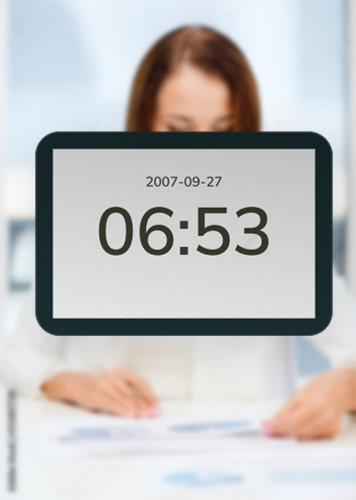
6:53
